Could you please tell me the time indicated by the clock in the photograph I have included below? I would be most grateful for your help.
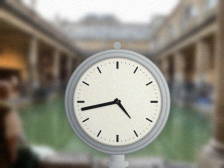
4:43
